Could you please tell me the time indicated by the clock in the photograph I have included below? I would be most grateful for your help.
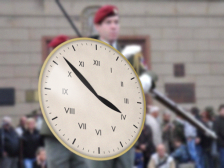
3:52
